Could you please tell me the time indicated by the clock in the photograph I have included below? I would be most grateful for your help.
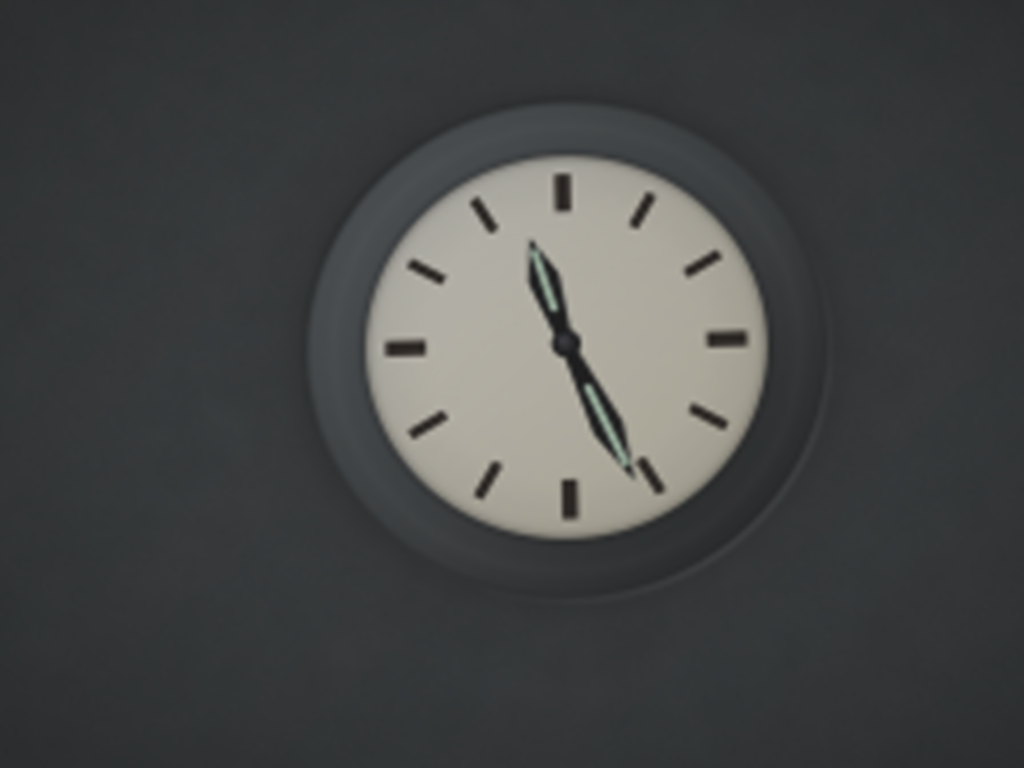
11:26
